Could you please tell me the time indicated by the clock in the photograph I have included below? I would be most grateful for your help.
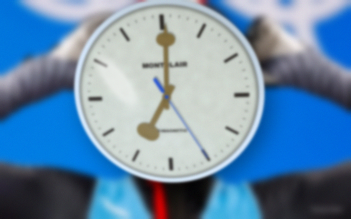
7:00:25
